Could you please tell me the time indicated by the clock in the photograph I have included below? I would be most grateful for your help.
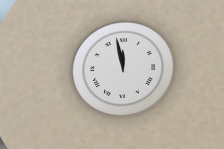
11:58
